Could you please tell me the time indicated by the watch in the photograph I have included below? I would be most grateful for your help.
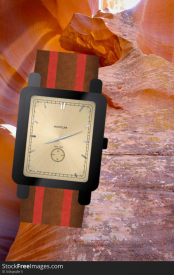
8:11
